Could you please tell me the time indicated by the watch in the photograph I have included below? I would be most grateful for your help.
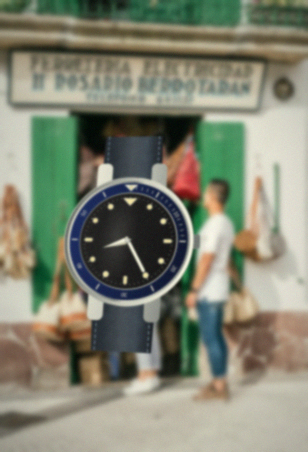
8:25
